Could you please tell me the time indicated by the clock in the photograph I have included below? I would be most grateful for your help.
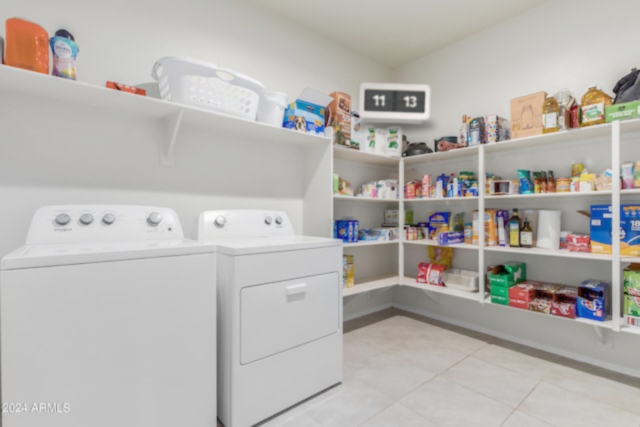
11:13
